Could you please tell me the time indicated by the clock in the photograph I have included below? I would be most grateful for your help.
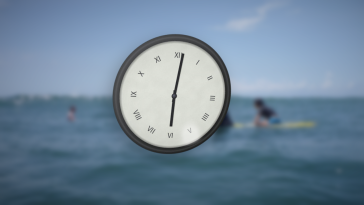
6:01
